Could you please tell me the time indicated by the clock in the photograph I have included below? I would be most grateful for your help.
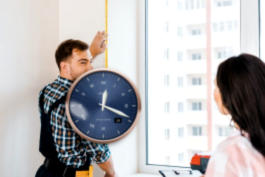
12:19
